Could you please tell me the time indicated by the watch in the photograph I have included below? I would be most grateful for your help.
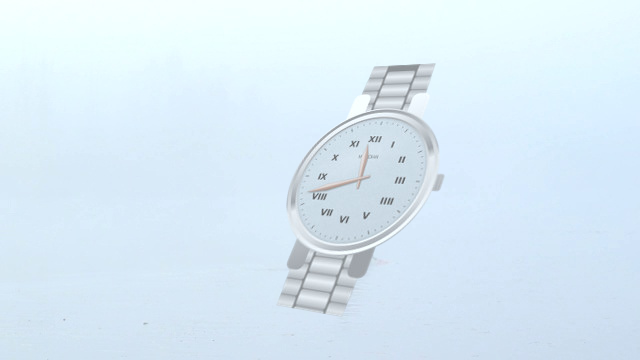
11:42
